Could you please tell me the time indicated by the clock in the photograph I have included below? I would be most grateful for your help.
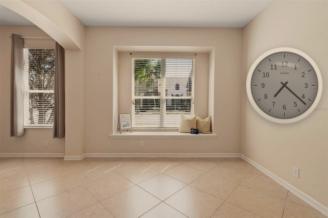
7:22
